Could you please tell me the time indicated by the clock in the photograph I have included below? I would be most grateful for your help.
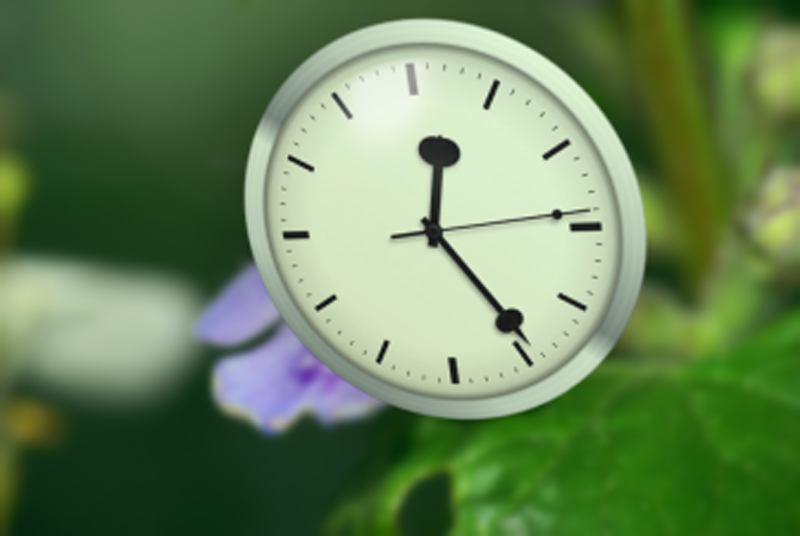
12:24:14
